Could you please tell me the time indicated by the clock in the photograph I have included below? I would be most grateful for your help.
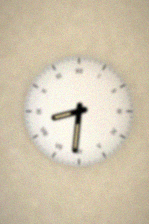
8:31
